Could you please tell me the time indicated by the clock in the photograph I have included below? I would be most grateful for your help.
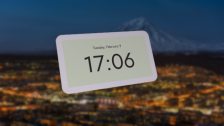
17:06
